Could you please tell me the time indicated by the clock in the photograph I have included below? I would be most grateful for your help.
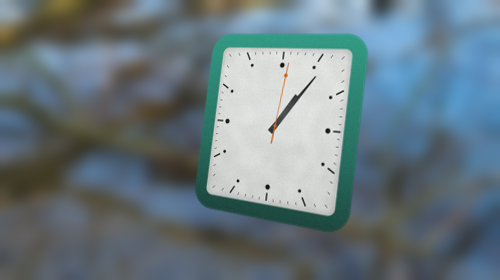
1:06:01
